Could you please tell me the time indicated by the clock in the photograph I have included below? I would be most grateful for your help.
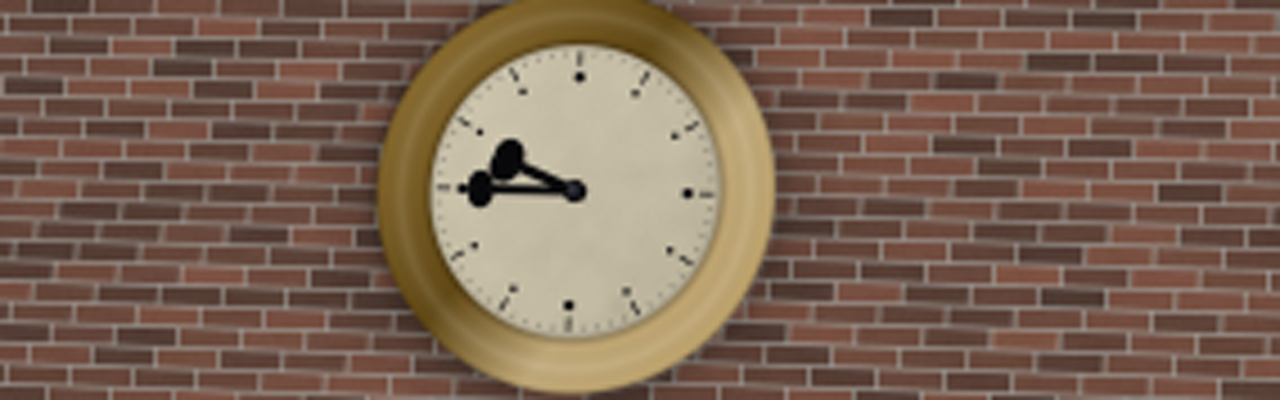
9:45
